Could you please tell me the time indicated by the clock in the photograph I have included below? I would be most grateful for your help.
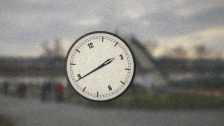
2:44
